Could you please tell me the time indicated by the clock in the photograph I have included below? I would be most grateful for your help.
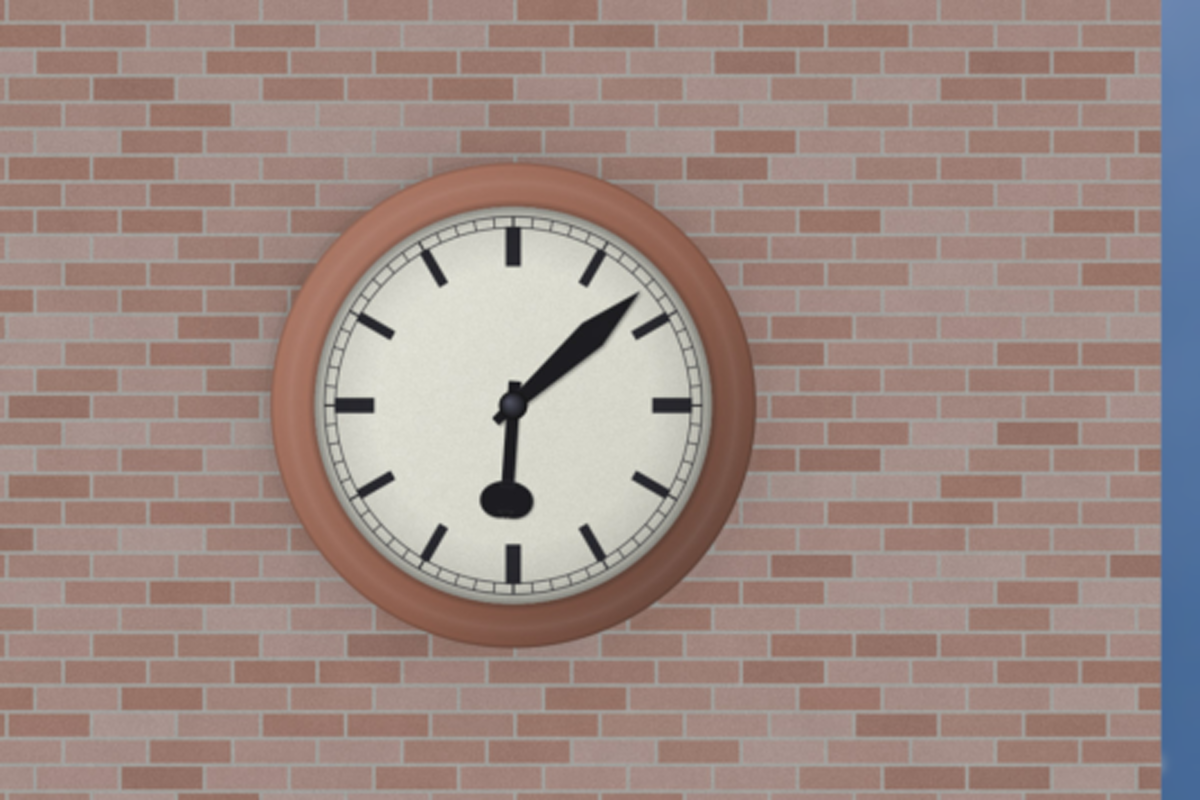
6:08
